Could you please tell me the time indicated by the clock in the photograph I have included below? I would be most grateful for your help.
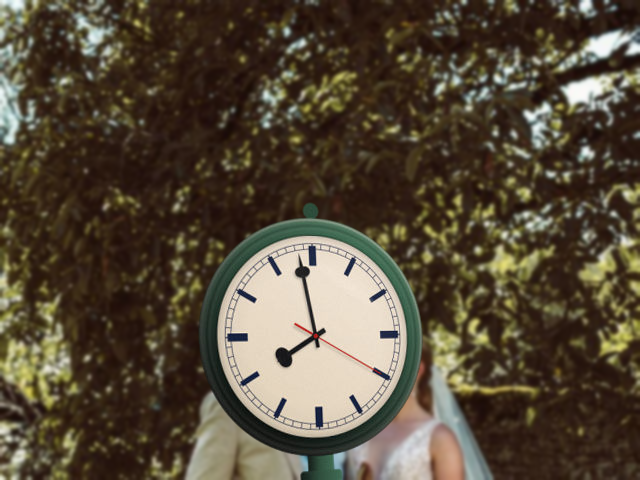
7:58:20
